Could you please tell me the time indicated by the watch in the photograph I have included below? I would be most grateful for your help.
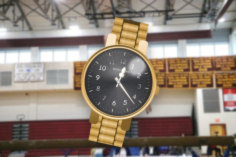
12:22
